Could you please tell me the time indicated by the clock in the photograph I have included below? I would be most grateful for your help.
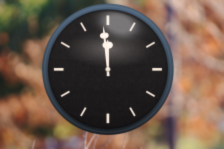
11:59
